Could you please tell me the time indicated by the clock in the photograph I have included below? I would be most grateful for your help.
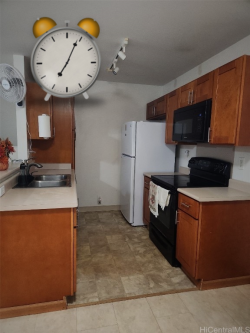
7:04
